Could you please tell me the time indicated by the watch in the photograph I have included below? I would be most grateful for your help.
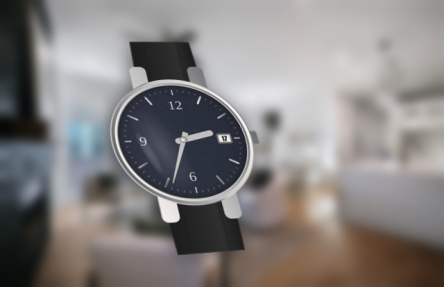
2:34
